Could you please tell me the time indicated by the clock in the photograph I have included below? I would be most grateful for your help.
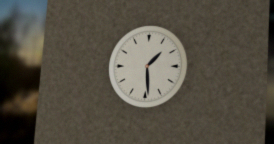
1:29
